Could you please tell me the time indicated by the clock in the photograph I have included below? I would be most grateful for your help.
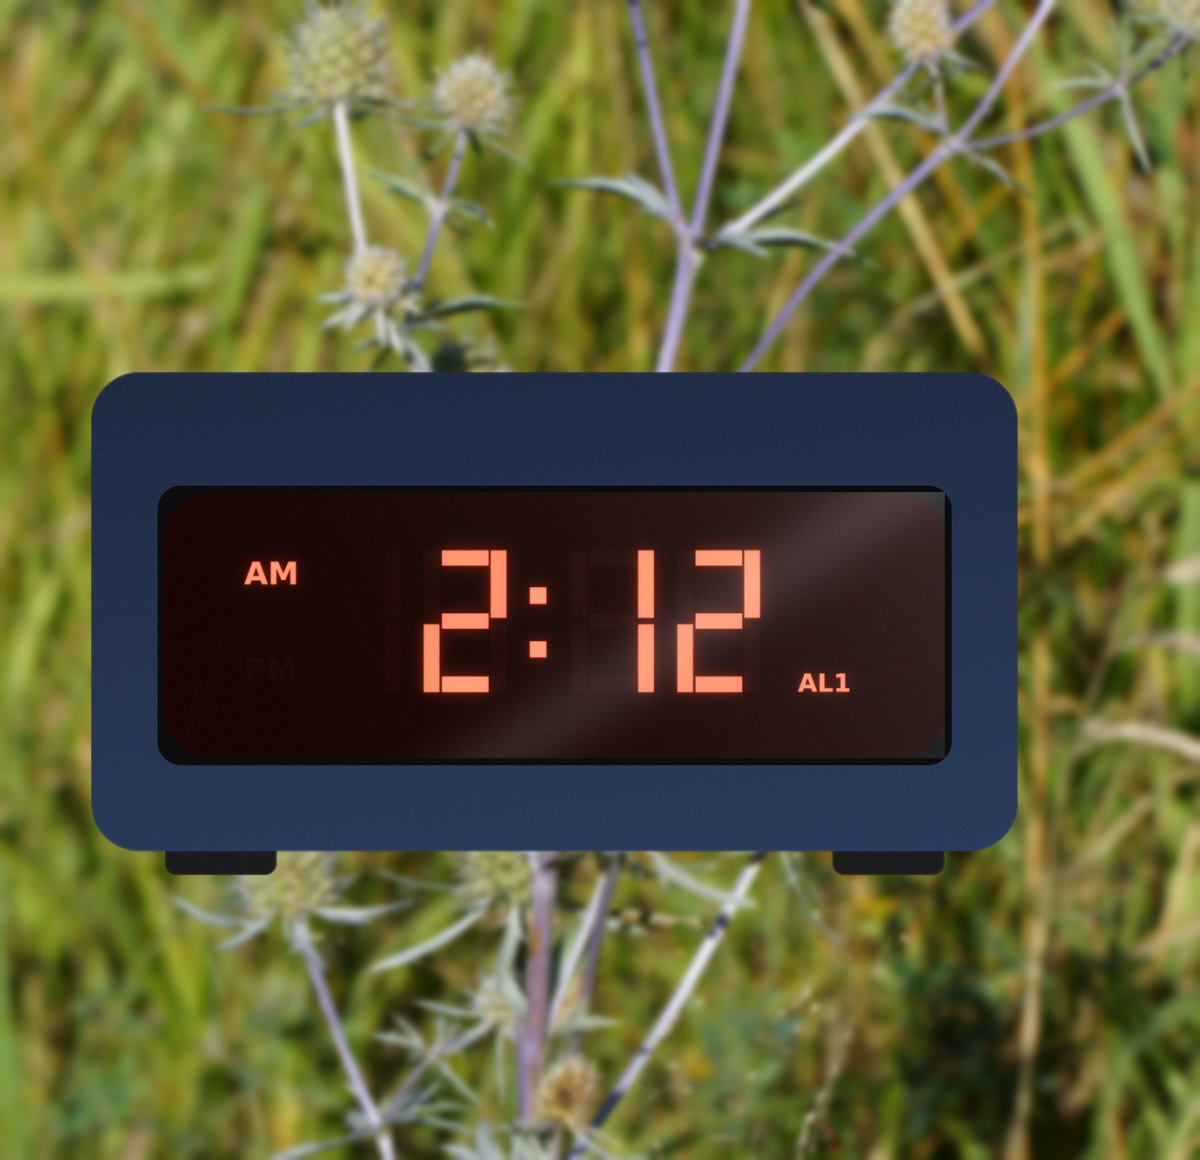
2:12
